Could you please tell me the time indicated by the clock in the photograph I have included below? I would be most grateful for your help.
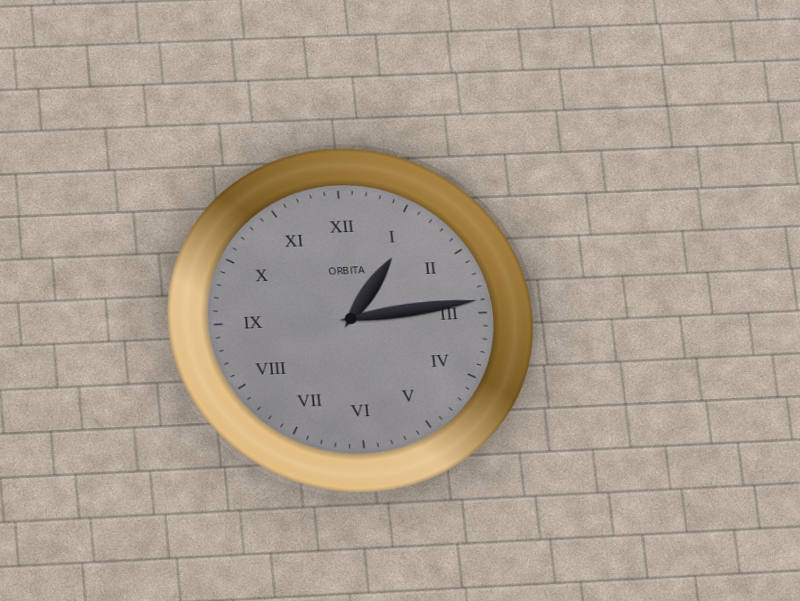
1:14
